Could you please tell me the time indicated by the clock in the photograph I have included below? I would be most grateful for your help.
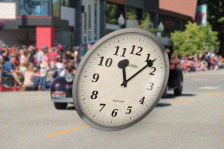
11:07
